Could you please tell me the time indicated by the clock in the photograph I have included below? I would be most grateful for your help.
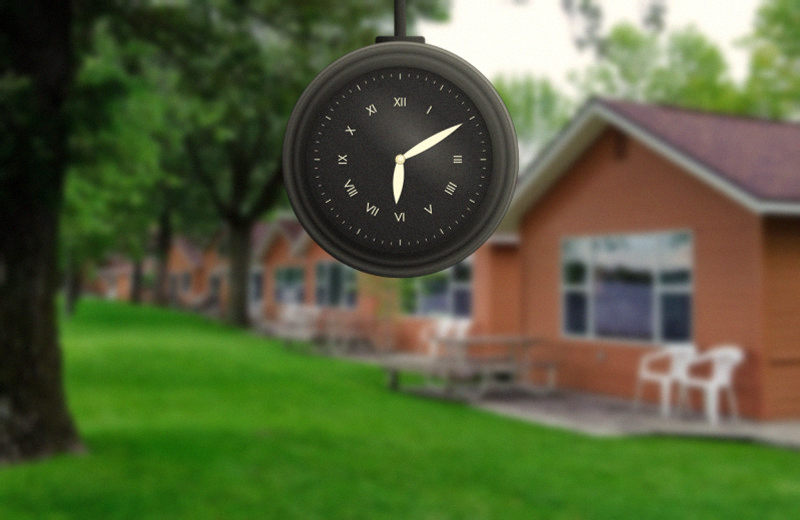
6:10
